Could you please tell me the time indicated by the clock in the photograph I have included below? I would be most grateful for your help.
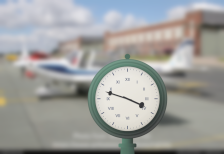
3:48
